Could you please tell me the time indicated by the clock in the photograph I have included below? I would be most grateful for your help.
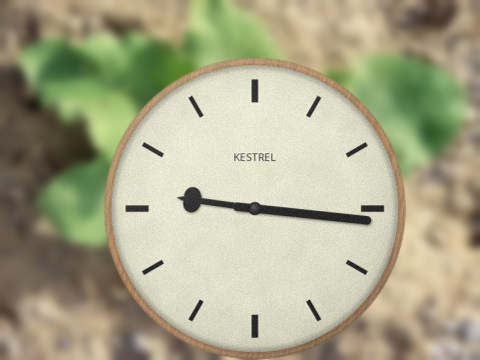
9:16
